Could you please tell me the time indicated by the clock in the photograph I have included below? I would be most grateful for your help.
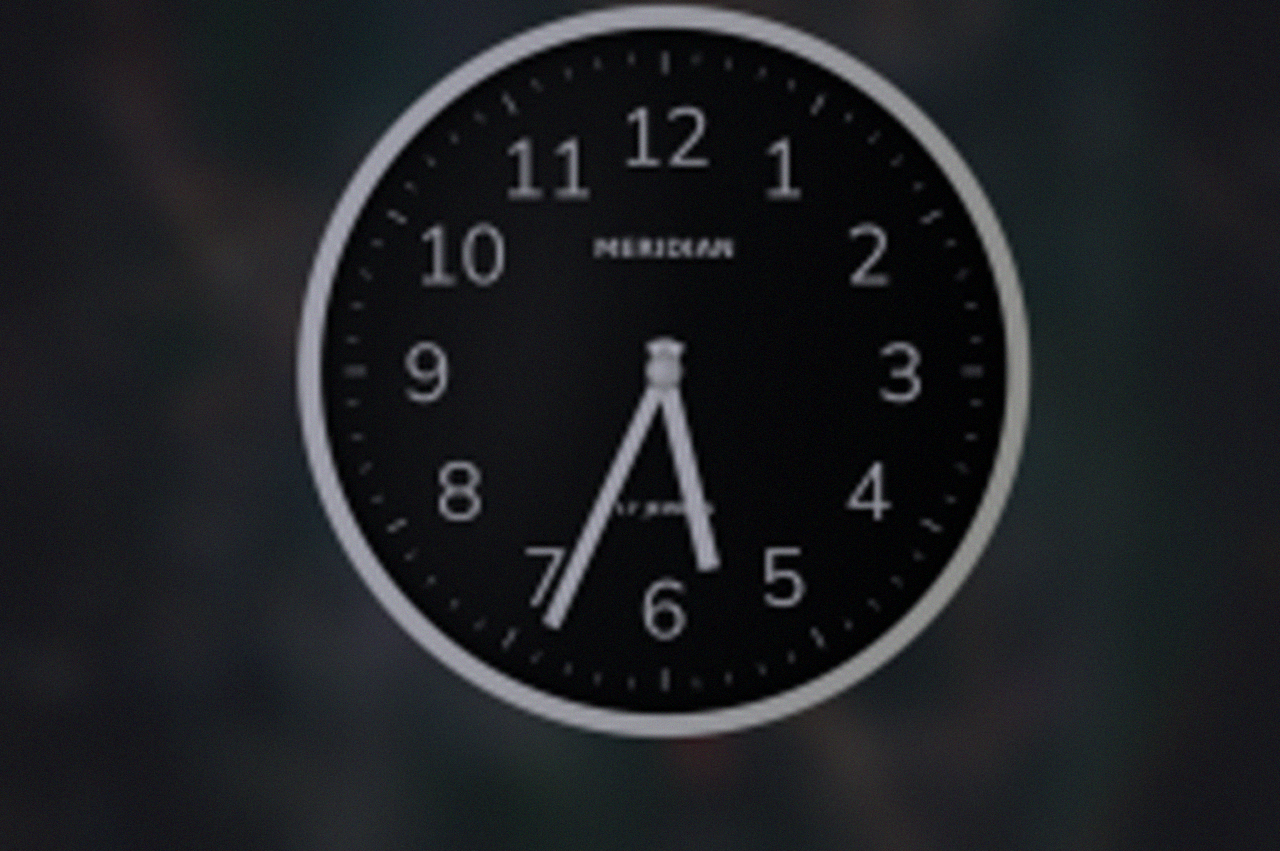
5:34
